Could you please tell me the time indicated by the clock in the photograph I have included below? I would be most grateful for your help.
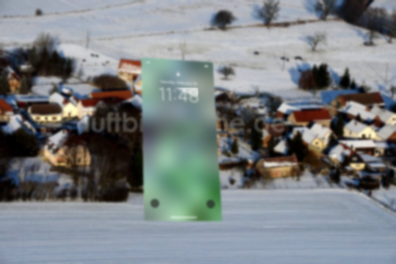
11:48
